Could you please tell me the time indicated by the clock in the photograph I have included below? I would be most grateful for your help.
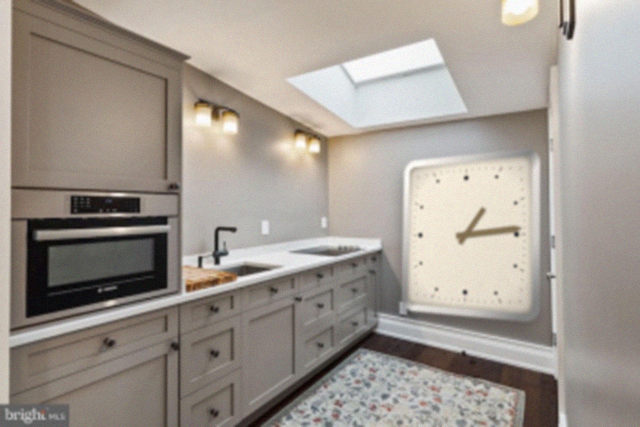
1:14
